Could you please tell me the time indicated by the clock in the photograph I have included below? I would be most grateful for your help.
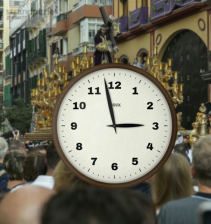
2:58
